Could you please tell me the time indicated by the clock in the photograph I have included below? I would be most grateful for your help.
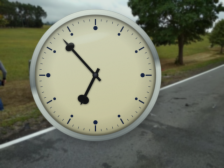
6:53
